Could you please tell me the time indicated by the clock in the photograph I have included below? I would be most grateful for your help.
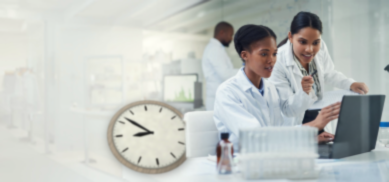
8:52
